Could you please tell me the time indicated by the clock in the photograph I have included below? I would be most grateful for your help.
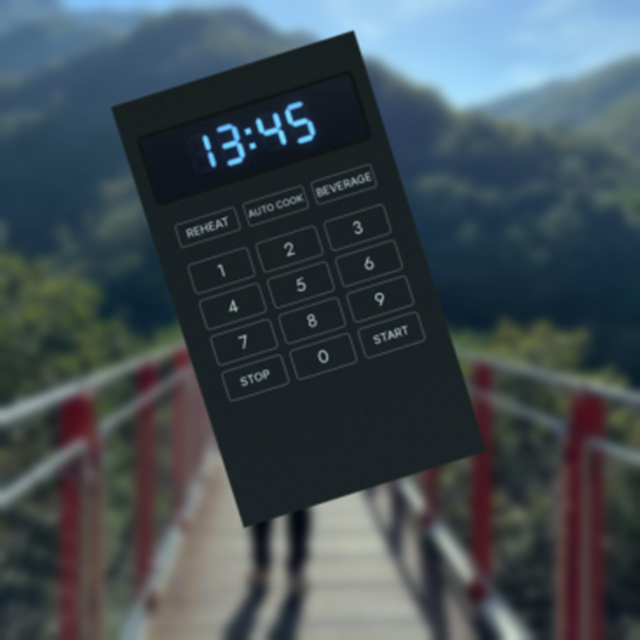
13:45
